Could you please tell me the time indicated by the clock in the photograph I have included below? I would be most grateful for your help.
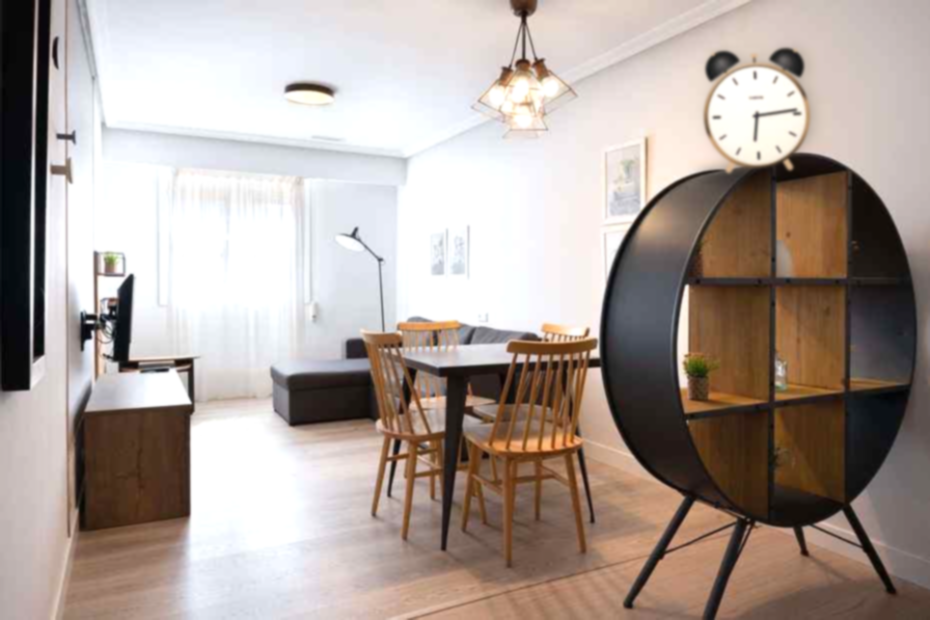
6:14
